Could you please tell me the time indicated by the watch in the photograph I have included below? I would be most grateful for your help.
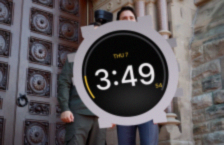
3:49
